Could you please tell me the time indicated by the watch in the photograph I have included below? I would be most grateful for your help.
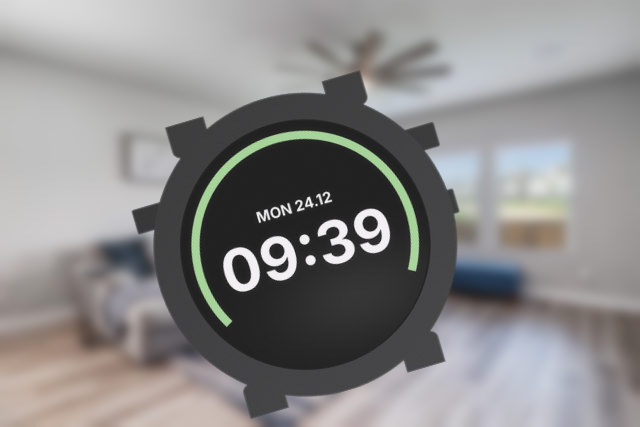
9:39
